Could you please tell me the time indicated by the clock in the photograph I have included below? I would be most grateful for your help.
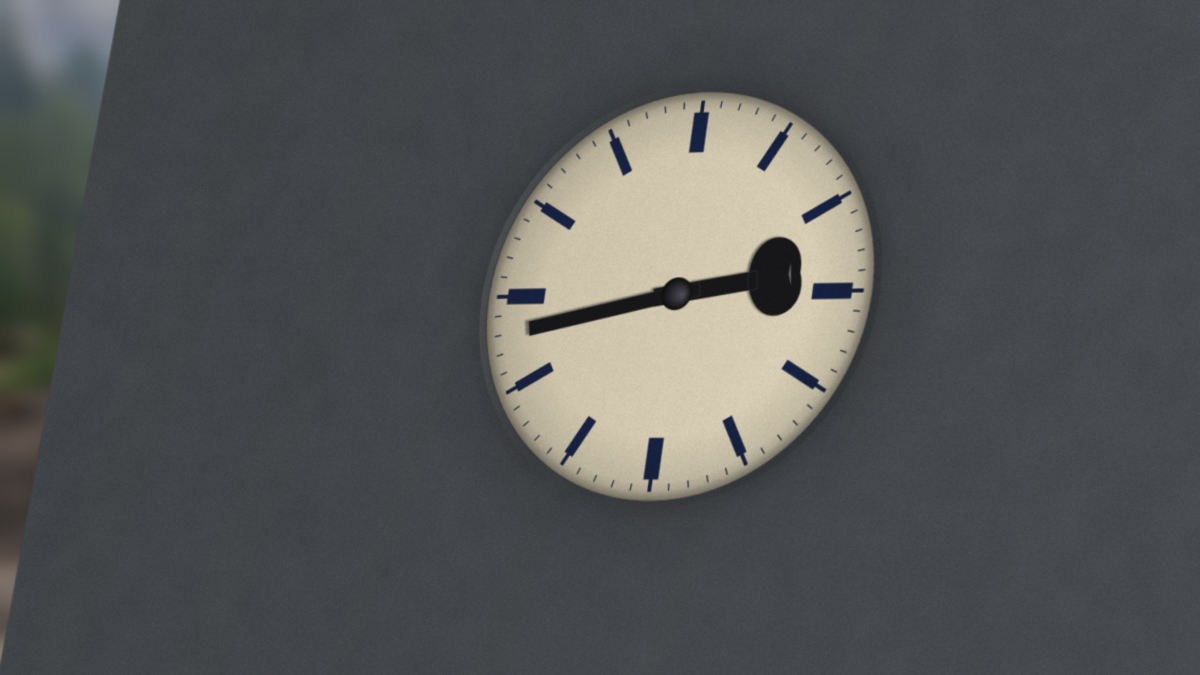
2:43
